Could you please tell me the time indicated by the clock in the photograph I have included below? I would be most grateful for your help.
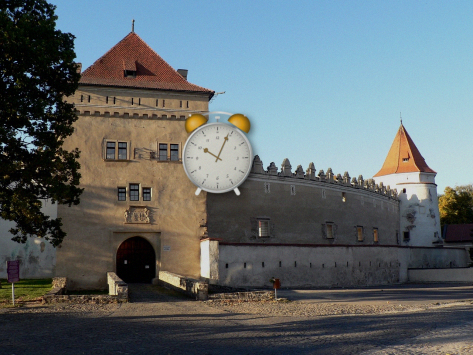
10:04
